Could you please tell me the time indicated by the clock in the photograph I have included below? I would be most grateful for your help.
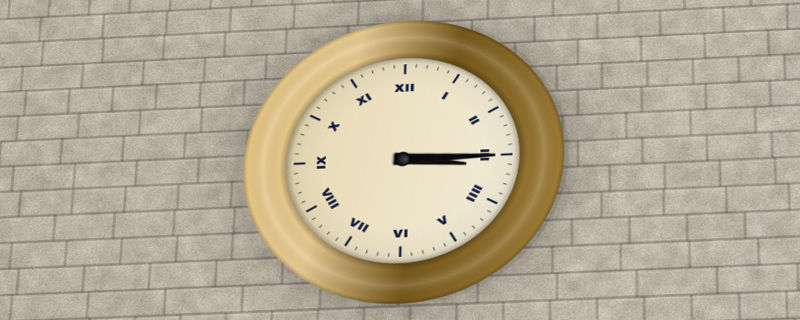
3:15
